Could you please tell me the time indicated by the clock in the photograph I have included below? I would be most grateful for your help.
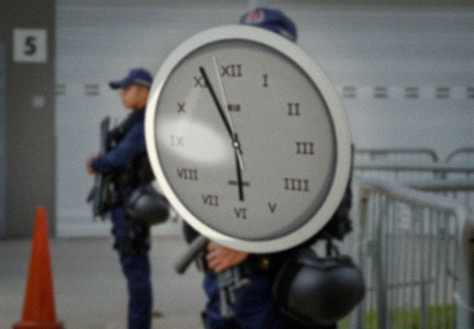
5:55:58
